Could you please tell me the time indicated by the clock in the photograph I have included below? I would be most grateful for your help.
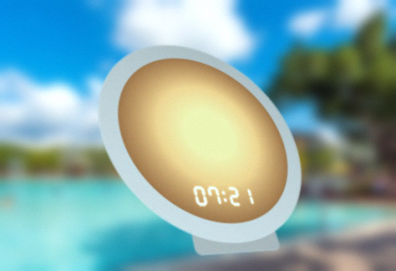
7:21
